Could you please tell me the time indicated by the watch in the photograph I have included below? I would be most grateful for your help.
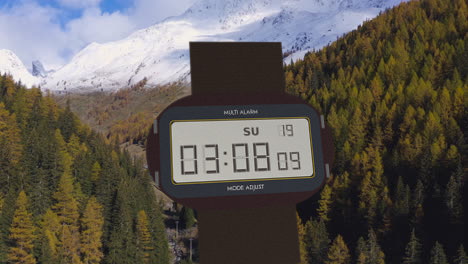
3:08:09
